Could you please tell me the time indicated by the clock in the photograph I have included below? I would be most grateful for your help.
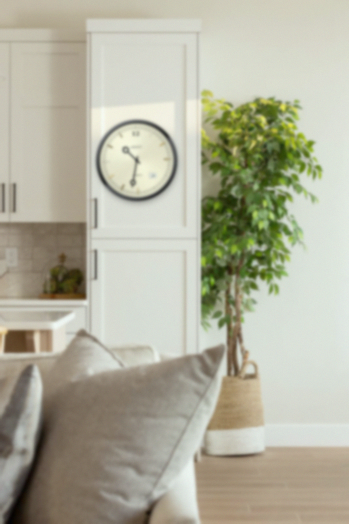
10:32
